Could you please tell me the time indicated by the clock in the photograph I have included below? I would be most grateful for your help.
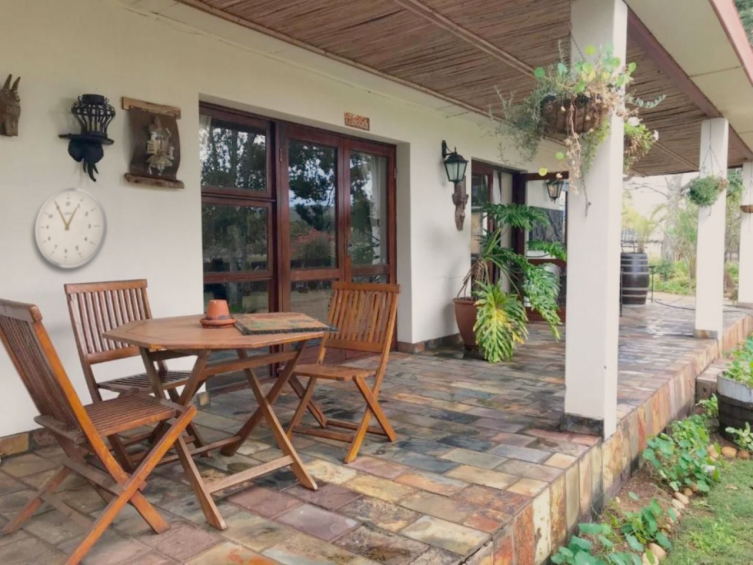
12:55
